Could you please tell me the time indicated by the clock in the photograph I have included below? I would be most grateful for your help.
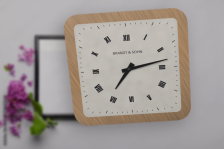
7:13
